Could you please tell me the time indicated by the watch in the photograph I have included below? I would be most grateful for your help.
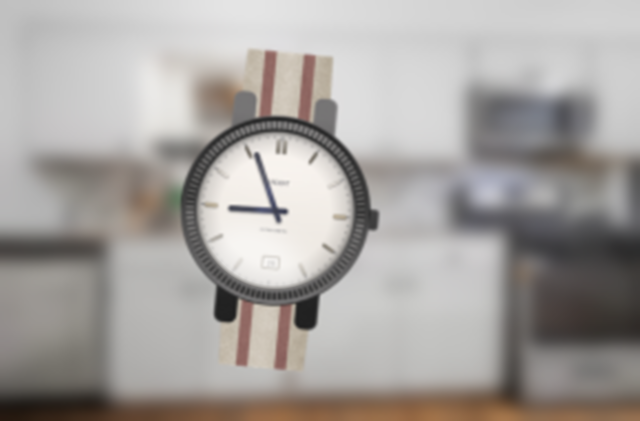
8:56
